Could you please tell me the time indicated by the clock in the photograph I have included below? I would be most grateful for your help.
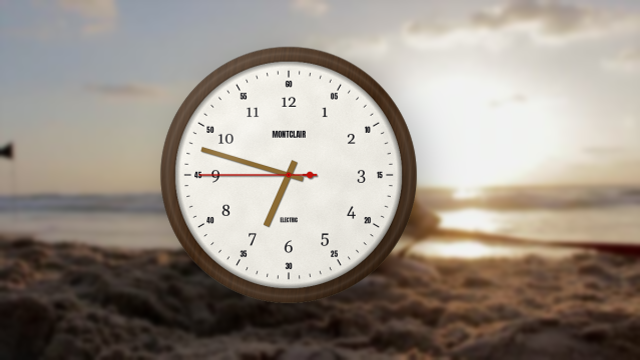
6:47:45
